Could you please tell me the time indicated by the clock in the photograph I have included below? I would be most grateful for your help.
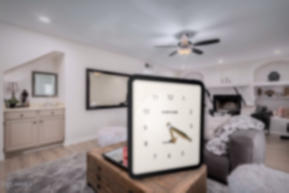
5:20
